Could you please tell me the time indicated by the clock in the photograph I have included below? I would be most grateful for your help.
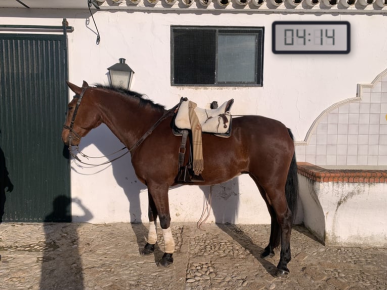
4:14
